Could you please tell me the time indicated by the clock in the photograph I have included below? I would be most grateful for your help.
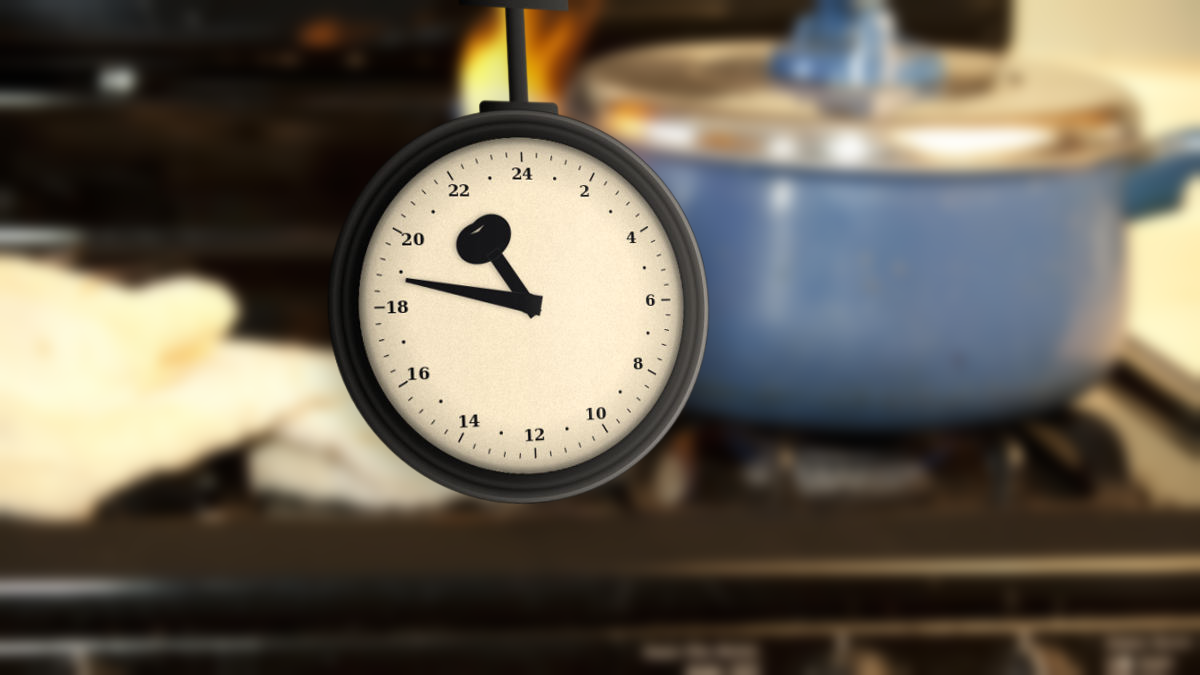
21:47
